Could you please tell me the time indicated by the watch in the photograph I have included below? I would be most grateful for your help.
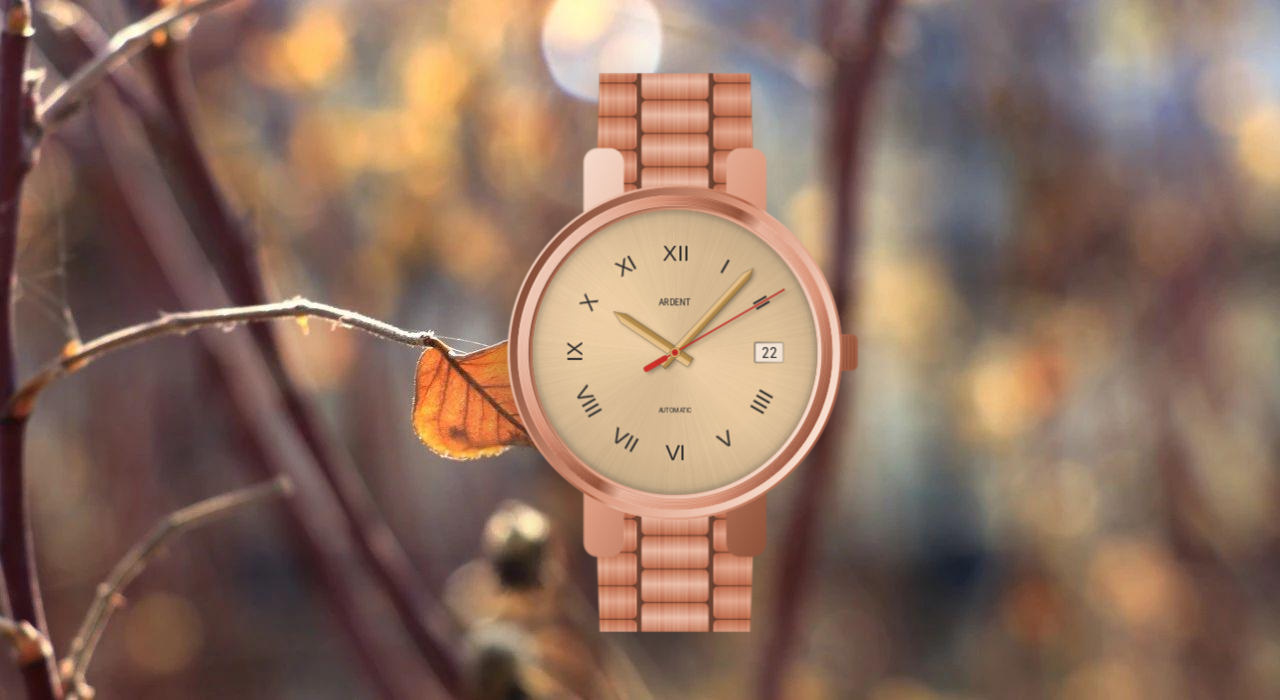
10:07:10
